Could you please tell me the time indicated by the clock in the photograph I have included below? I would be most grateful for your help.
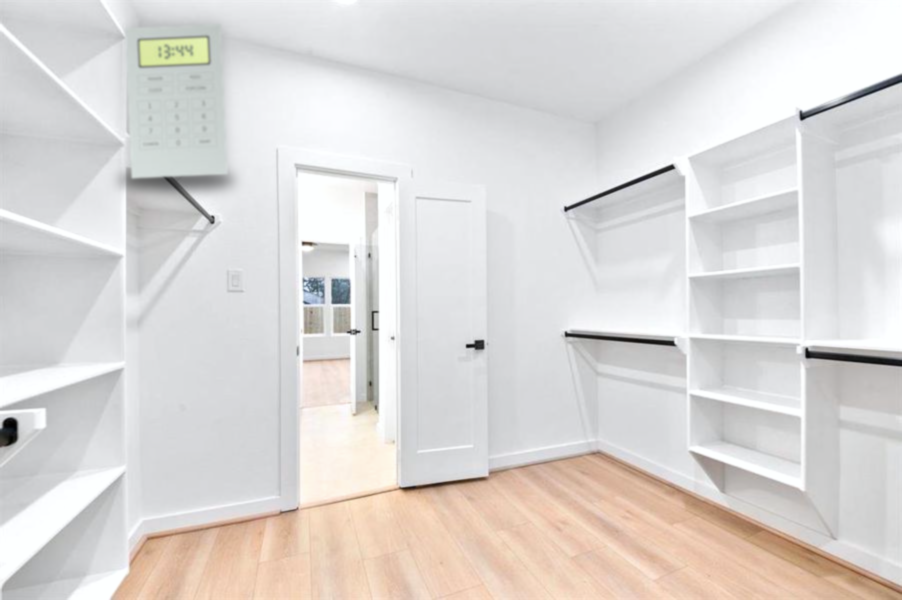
13:44
